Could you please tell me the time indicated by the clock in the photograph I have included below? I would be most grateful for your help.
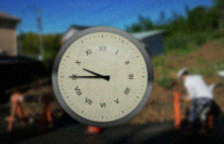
9:45
